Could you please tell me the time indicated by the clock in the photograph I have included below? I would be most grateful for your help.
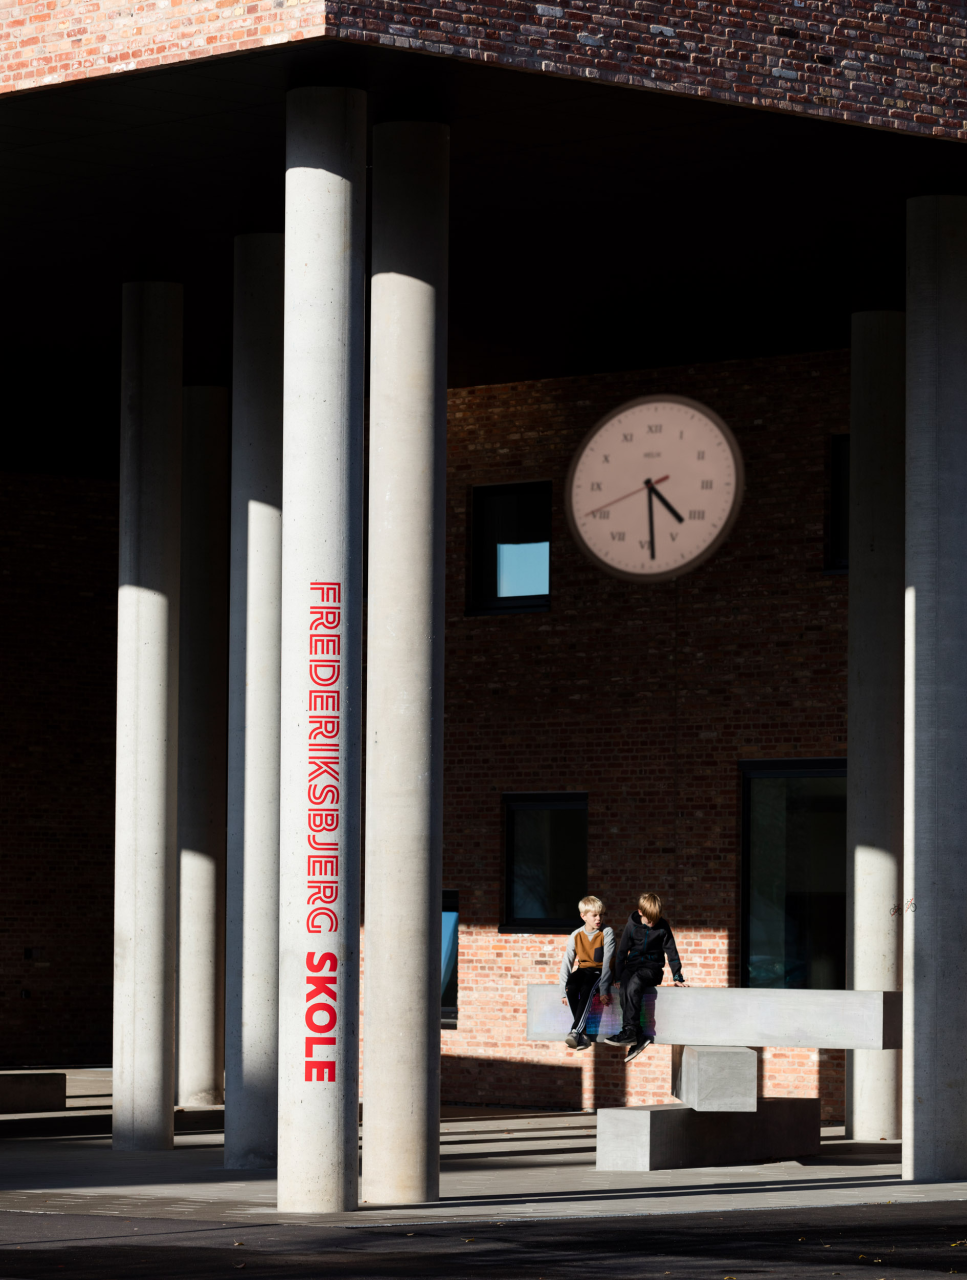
4:28:41
